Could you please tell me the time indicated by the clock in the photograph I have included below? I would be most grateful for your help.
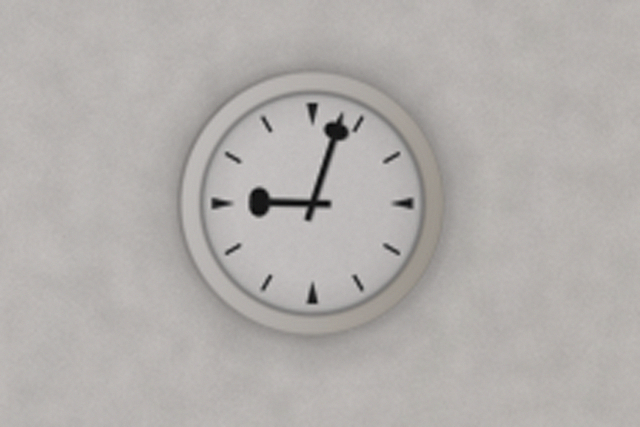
9:03
